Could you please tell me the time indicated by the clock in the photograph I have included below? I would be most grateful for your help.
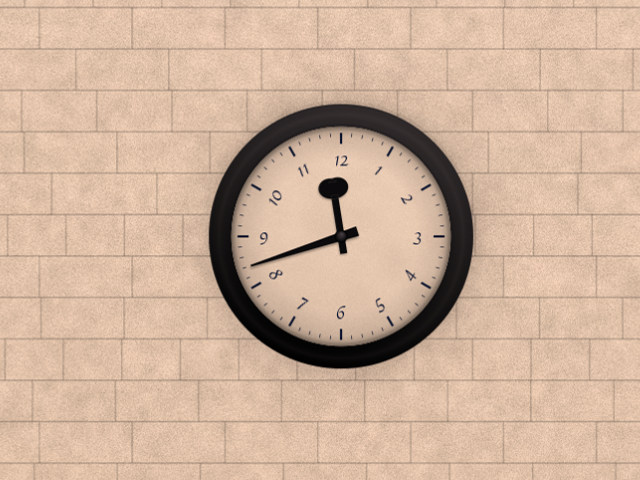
11:42
